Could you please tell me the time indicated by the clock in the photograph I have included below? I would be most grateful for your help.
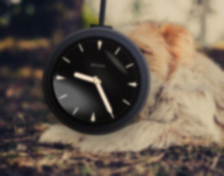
9:25
